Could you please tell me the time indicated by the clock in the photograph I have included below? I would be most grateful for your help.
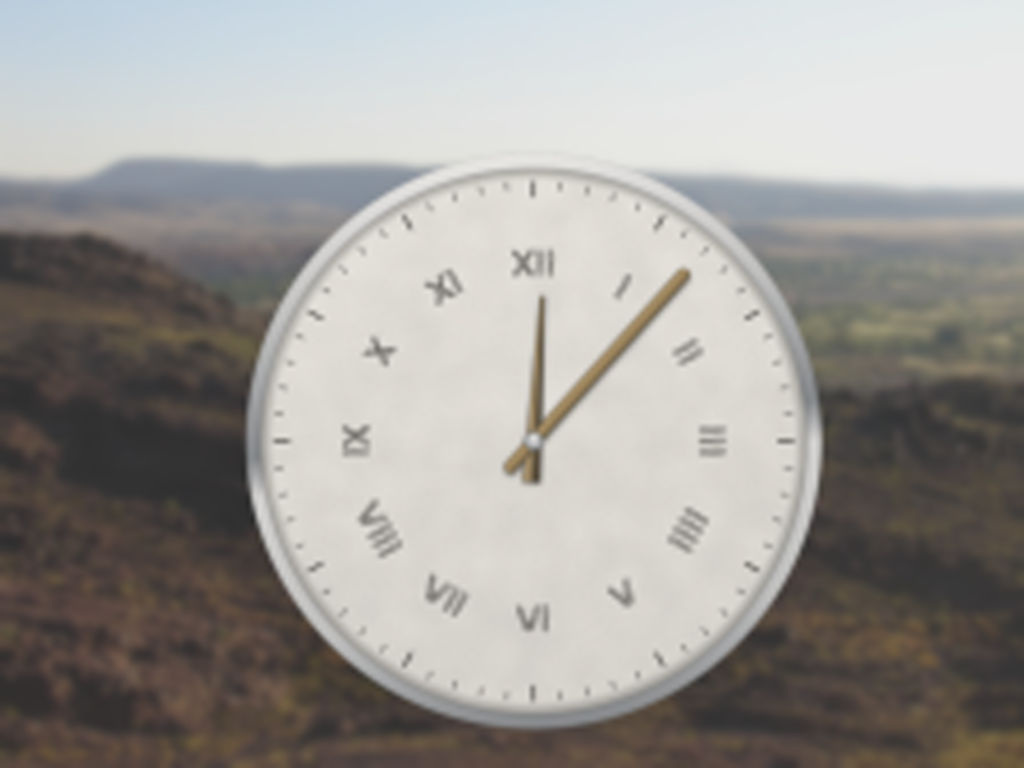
12:07
